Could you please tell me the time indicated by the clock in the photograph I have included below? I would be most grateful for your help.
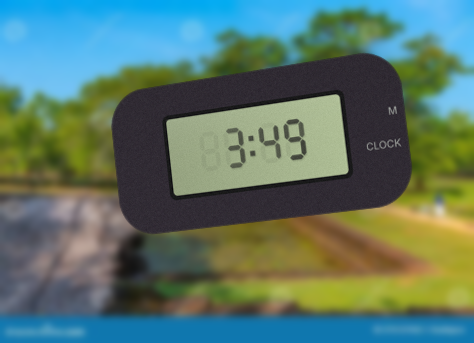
3:49
